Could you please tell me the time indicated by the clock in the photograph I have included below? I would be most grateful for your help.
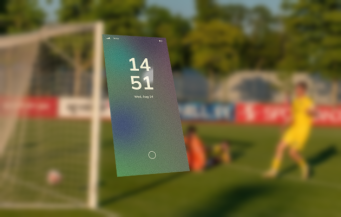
14:51
